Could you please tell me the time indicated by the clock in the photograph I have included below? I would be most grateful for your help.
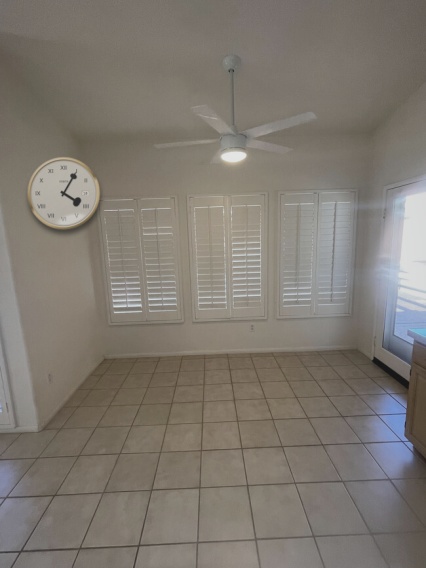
4:05
